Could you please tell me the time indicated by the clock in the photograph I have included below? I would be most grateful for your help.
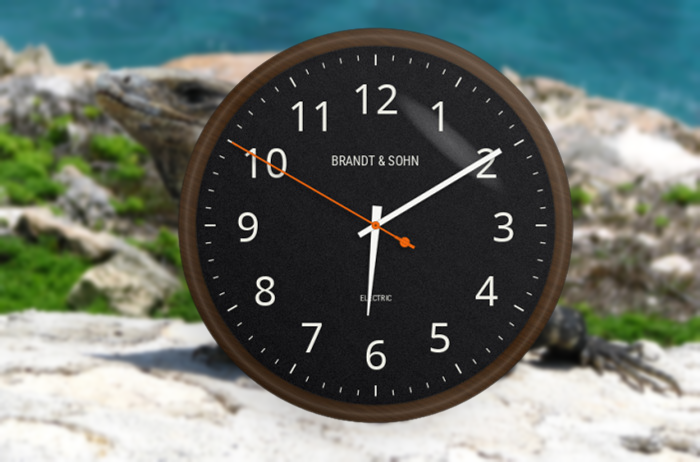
6:09:50
